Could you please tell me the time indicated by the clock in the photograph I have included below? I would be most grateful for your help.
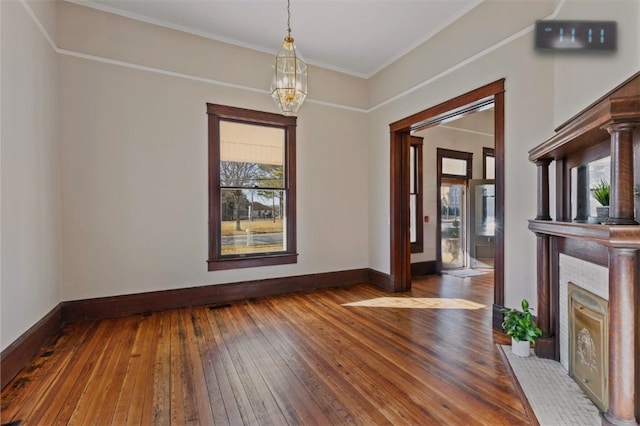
11:11
